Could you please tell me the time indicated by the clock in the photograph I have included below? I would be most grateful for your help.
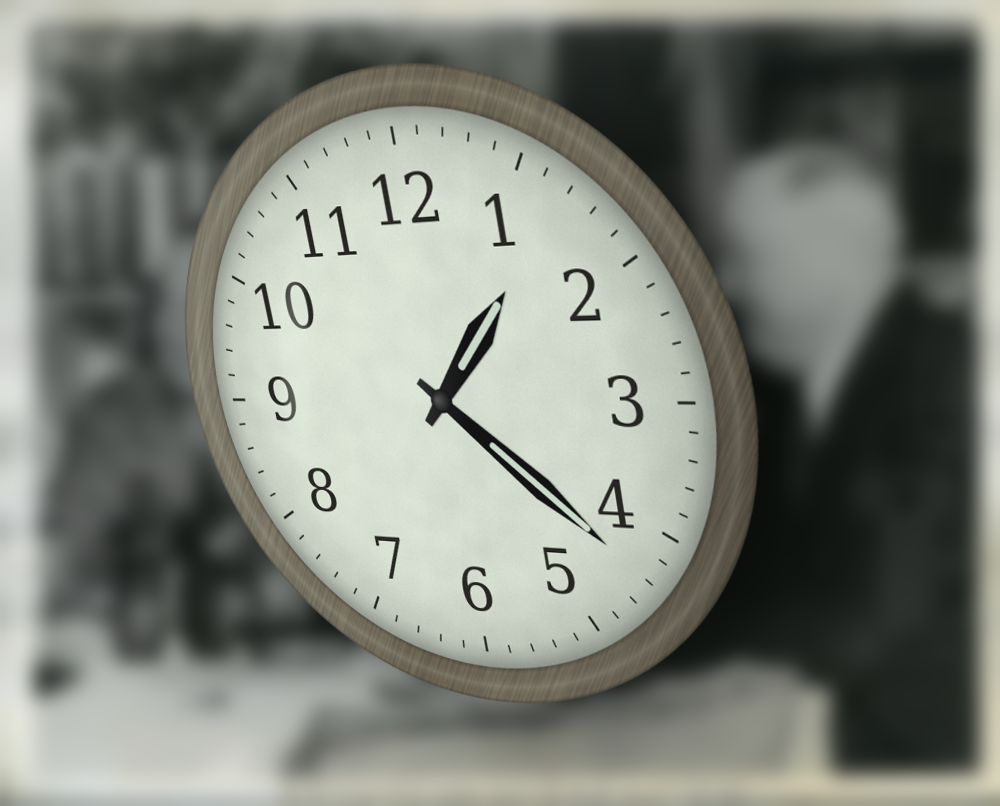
1:22
